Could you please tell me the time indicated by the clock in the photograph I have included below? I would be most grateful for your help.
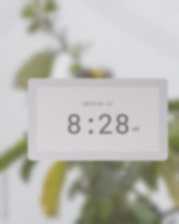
8:28
